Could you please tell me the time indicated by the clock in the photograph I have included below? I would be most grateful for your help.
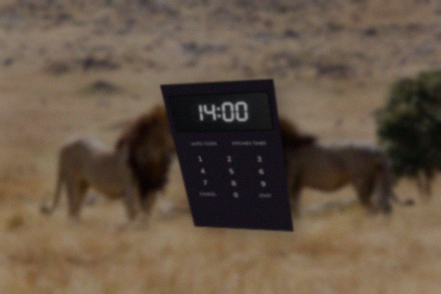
14:00
